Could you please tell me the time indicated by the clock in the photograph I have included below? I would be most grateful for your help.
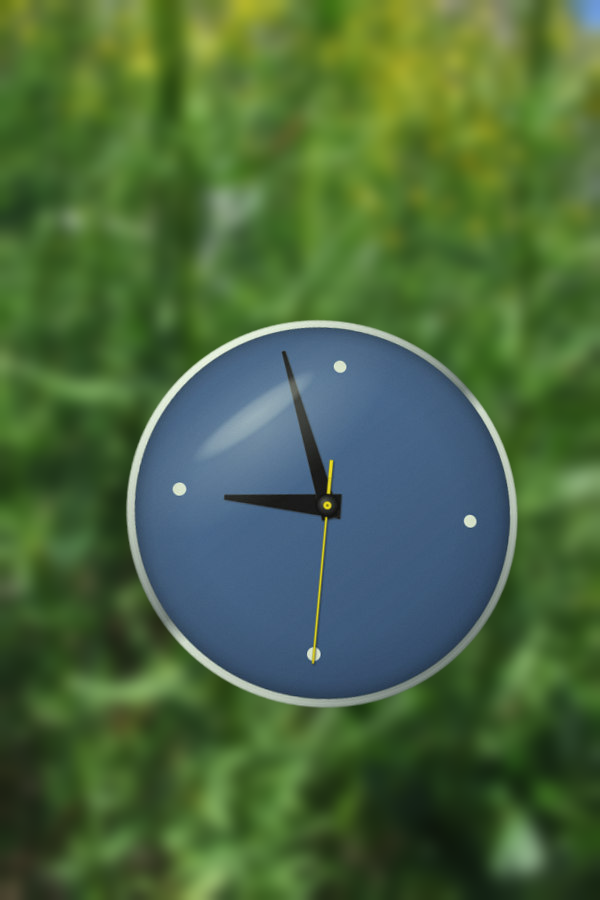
8:56:30
